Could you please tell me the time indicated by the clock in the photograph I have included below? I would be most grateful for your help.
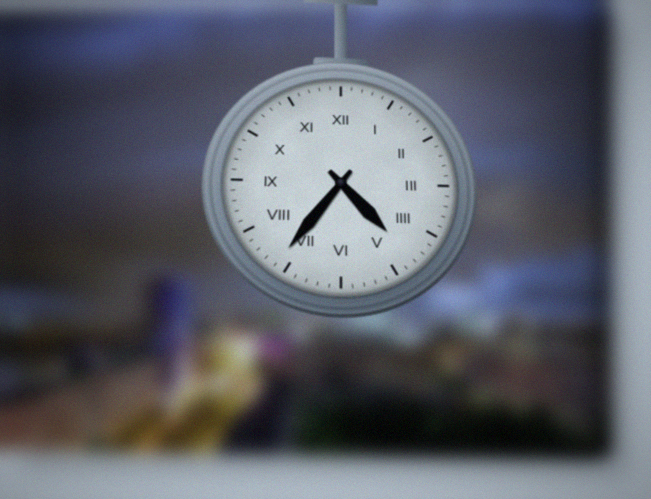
4:36
